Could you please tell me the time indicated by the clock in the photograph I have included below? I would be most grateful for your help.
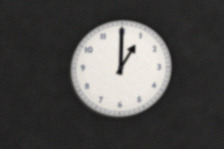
1:00
